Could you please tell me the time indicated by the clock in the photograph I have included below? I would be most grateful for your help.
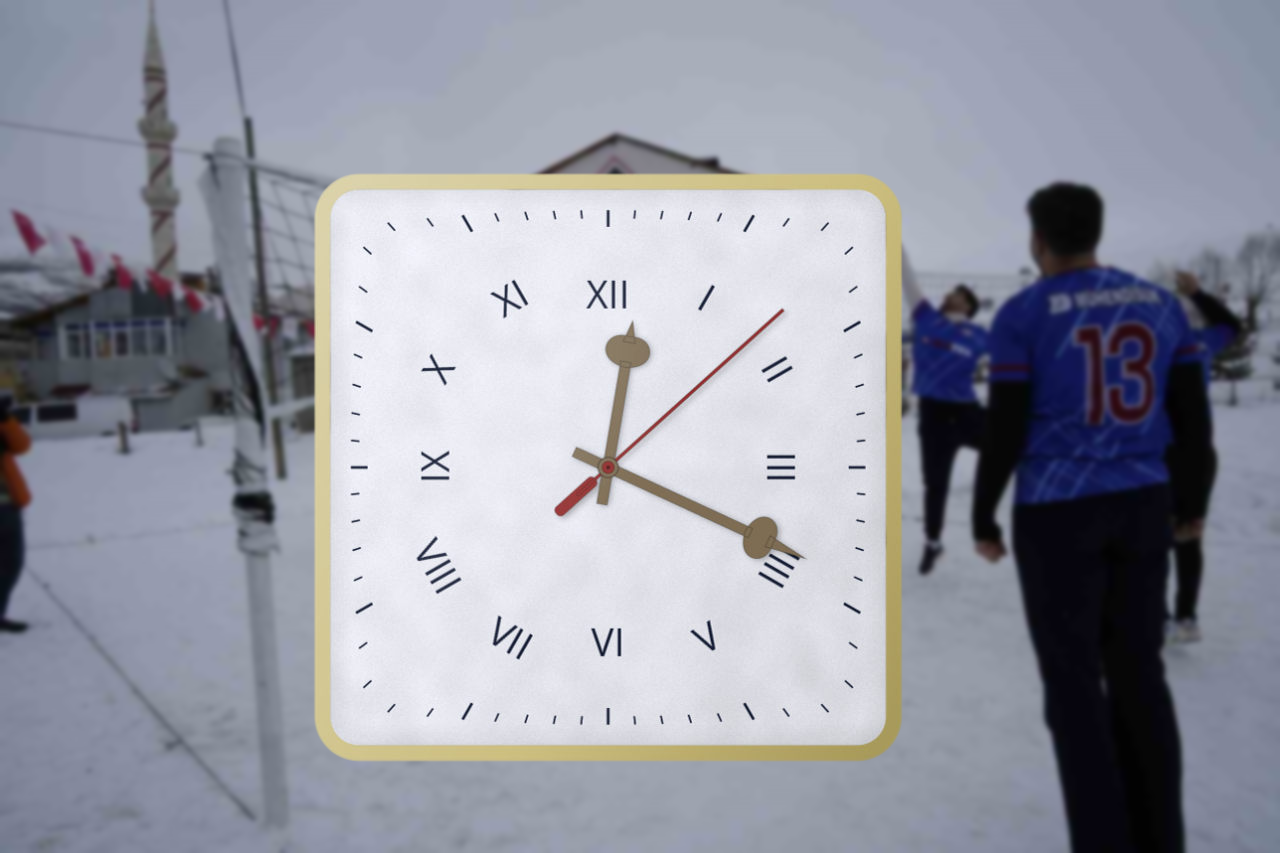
12:19:08
